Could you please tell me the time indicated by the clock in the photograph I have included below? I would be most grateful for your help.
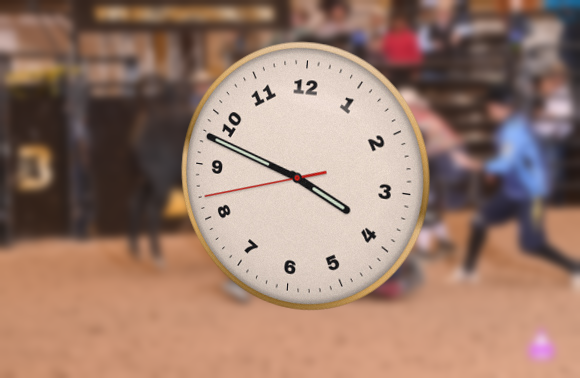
3:47:42
